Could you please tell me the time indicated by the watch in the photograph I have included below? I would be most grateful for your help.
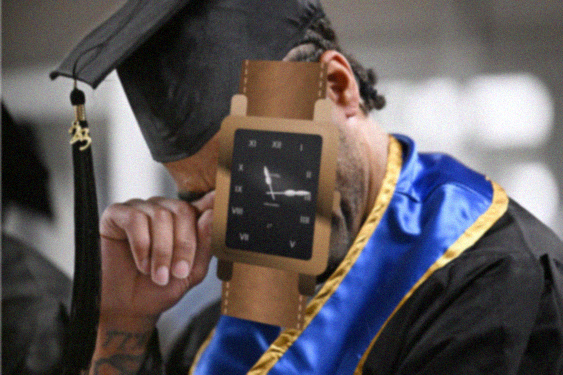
11:14
